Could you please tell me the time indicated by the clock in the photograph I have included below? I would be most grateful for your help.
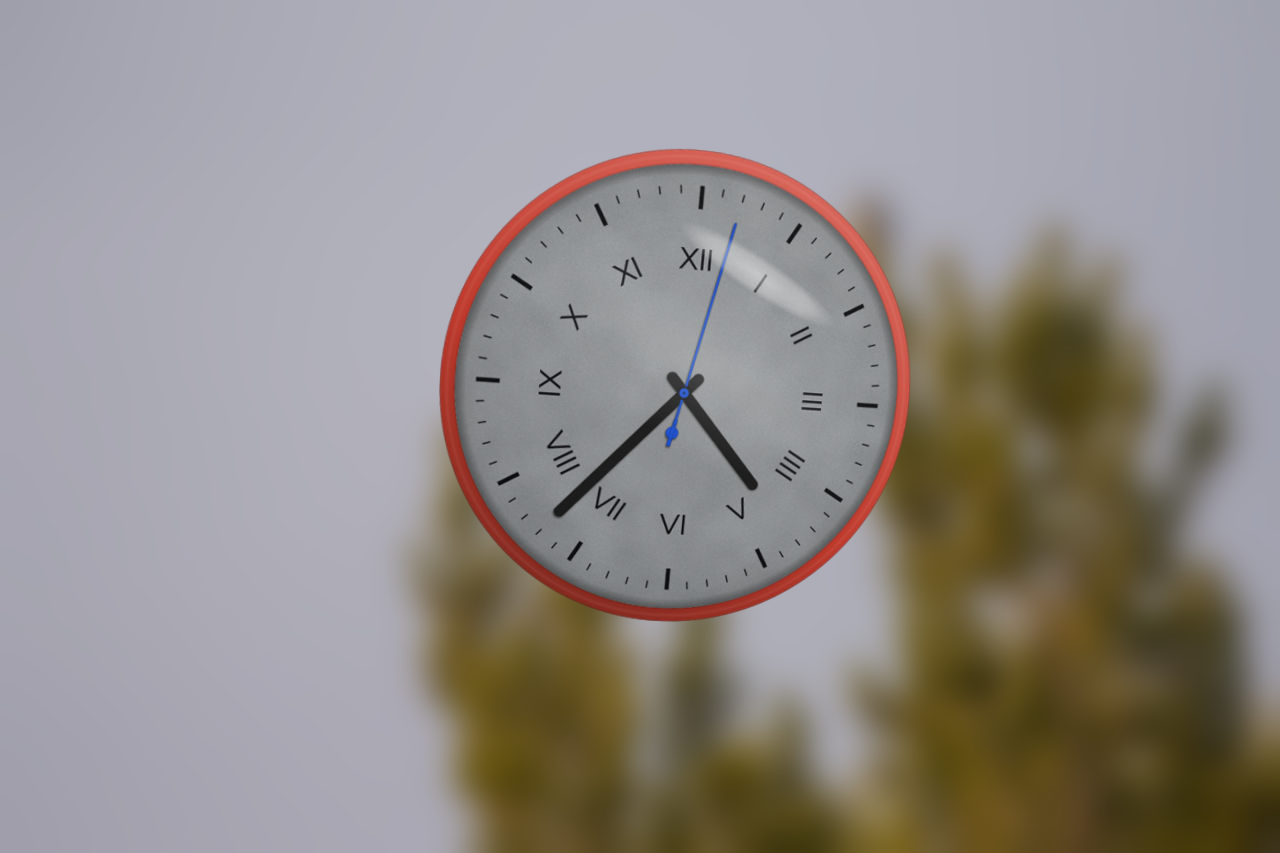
4:37:02
